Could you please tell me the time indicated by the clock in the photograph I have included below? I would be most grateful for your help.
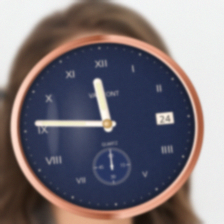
11:46
